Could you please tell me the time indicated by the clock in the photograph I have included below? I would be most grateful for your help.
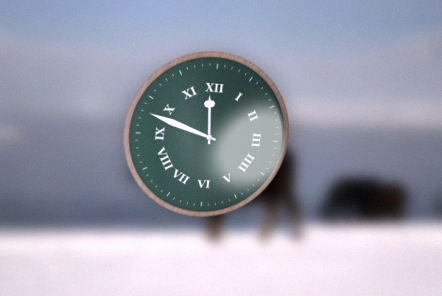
11:48
